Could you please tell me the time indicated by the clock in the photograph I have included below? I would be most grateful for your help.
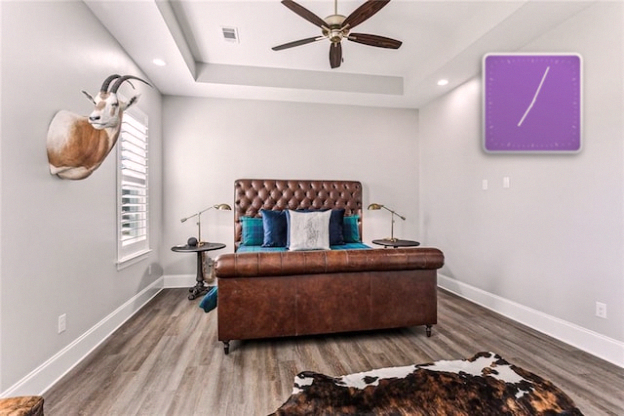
7:04
